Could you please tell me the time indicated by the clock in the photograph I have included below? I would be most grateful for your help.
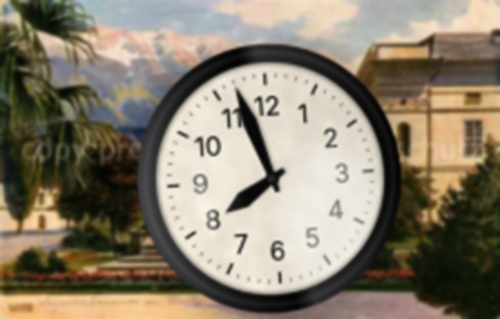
7:57
